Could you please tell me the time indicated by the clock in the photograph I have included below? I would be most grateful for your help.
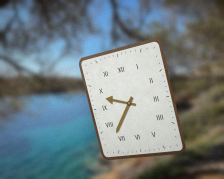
9:37
